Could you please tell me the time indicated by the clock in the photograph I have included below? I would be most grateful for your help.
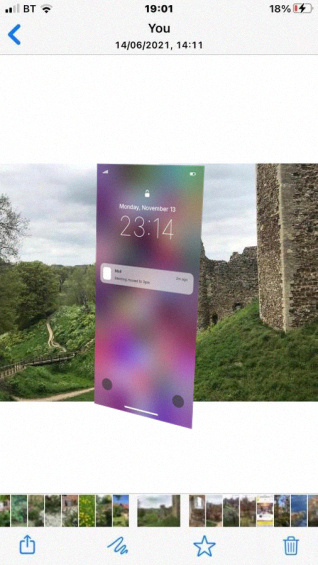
23:14
